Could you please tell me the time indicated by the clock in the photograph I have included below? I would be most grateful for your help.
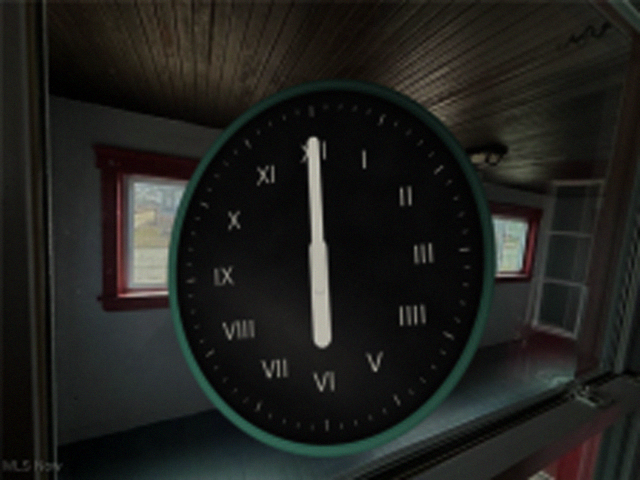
6:00
